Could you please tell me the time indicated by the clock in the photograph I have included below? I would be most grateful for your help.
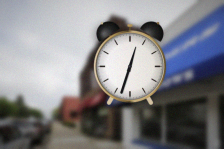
12:33
